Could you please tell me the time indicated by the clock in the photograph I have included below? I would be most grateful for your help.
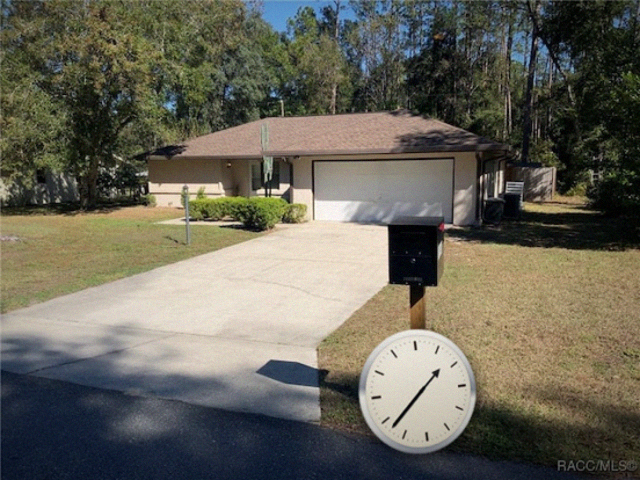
1:38
